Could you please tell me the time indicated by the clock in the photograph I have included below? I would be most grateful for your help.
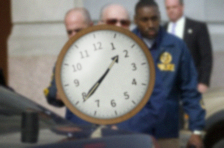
1:39
